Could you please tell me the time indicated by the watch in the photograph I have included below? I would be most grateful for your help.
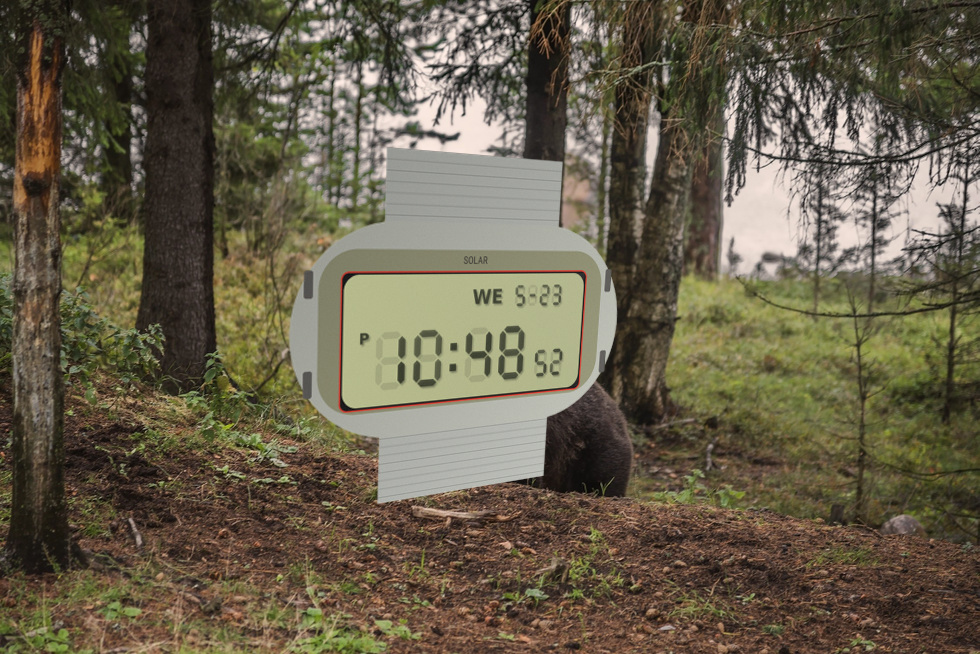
10:48:52
